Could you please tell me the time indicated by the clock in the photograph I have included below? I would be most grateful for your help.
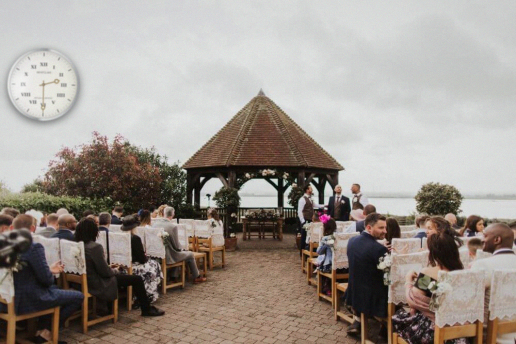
2:30
